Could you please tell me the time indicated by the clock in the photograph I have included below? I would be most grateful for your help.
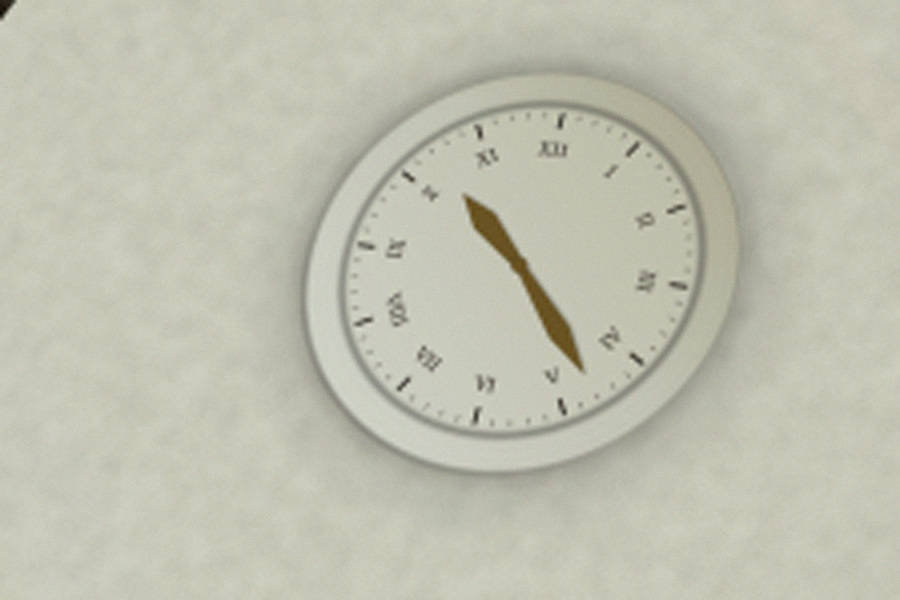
10:23
